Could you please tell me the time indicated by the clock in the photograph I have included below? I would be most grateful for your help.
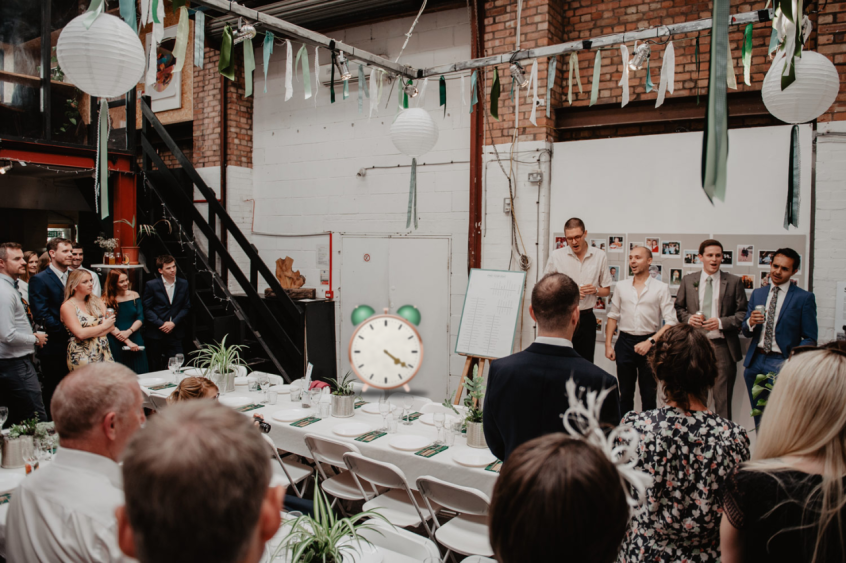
4:21
